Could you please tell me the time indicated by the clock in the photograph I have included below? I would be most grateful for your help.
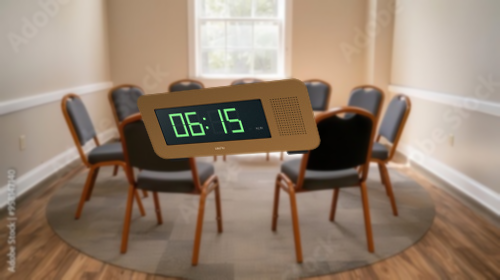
6:15
